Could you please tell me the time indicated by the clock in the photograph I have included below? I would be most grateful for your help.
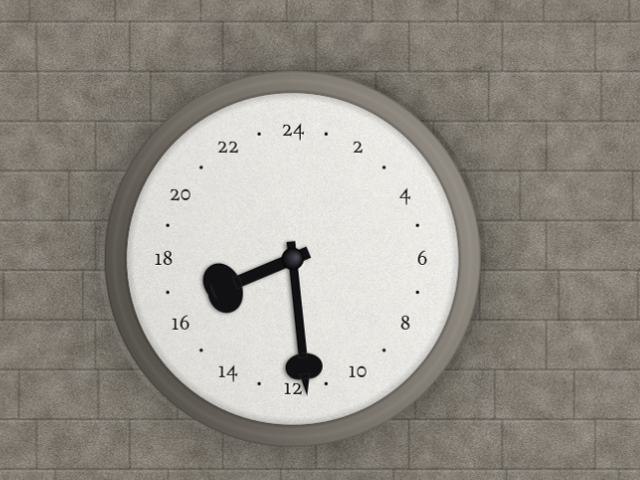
16:29
